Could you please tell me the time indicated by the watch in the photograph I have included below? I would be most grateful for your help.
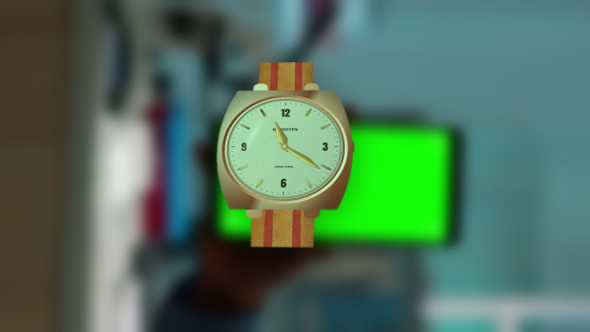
11:21
